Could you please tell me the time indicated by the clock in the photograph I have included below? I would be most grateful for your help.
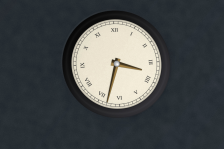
3:33
